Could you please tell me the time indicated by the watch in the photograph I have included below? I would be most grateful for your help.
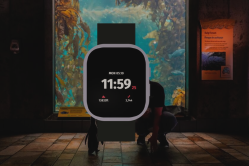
11:59
